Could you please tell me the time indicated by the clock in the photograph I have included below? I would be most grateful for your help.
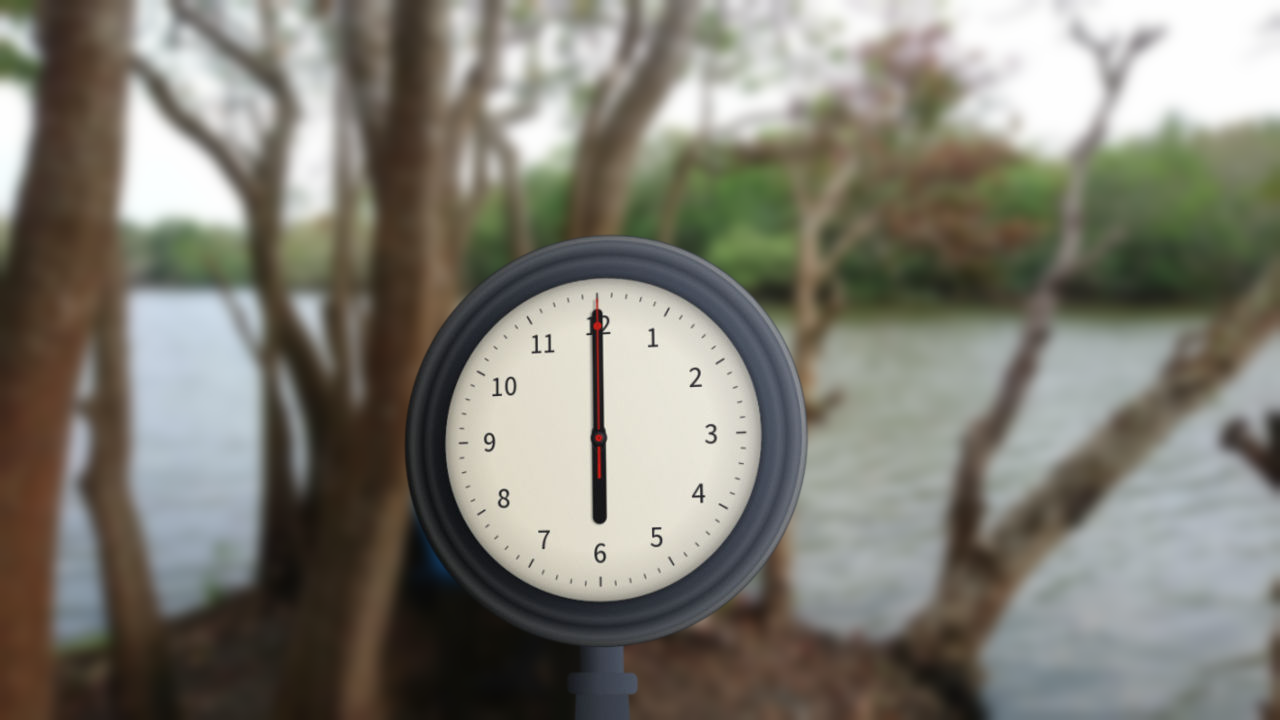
6:00:00
